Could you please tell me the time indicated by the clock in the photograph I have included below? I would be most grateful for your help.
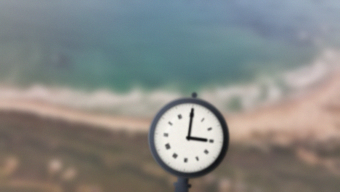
3:00
